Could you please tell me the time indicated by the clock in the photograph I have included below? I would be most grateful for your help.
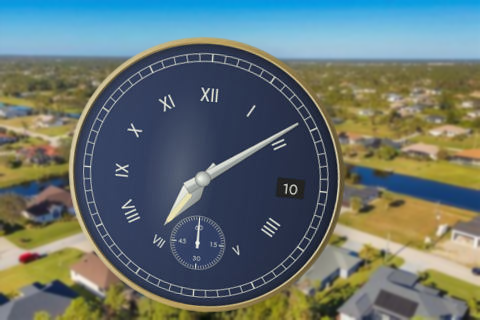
7:09
